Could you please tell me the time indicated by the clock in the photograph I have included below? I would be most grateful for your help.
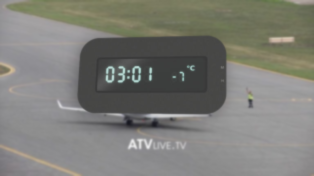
3:01
